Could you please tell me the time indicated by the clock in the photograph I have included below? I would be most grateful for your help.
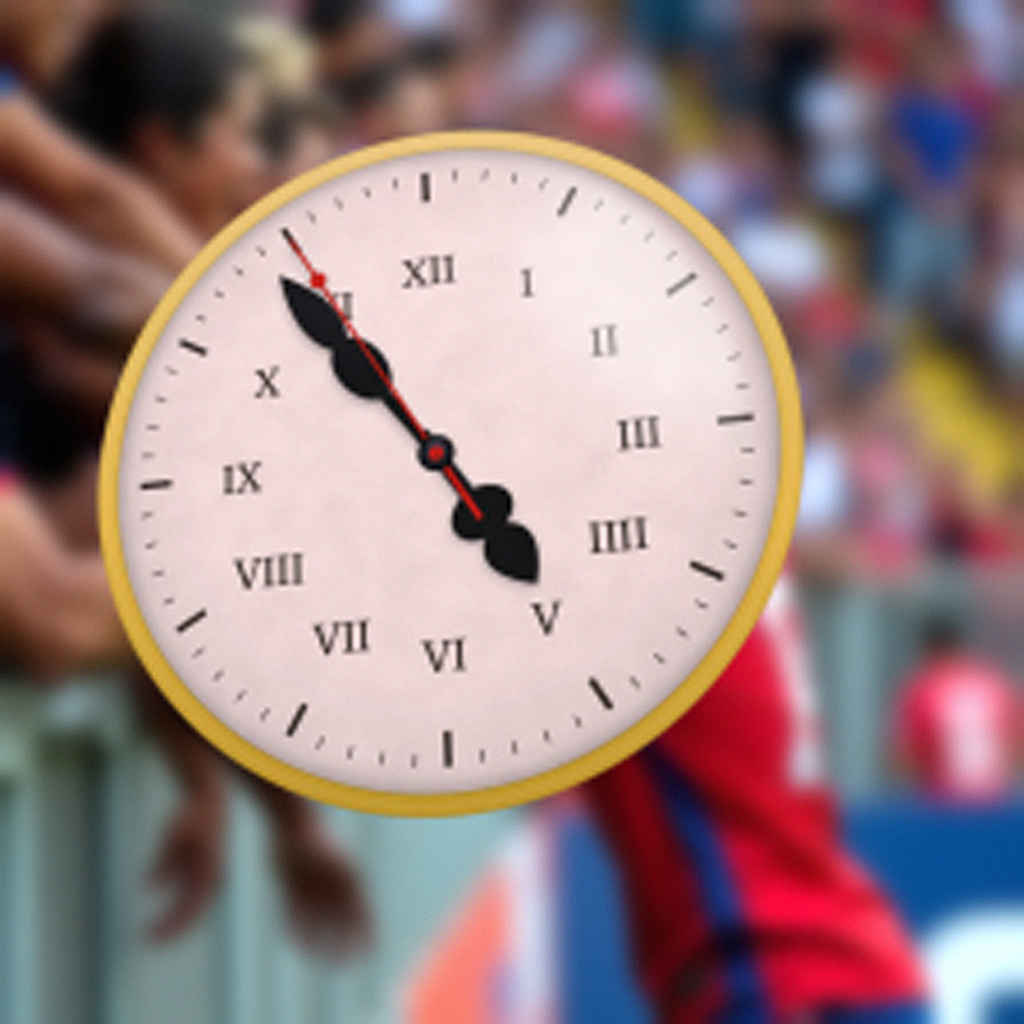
4:53:55
